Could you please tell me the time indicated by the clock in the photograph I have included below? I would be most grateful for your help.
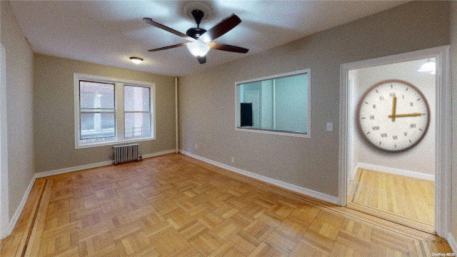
12:15
